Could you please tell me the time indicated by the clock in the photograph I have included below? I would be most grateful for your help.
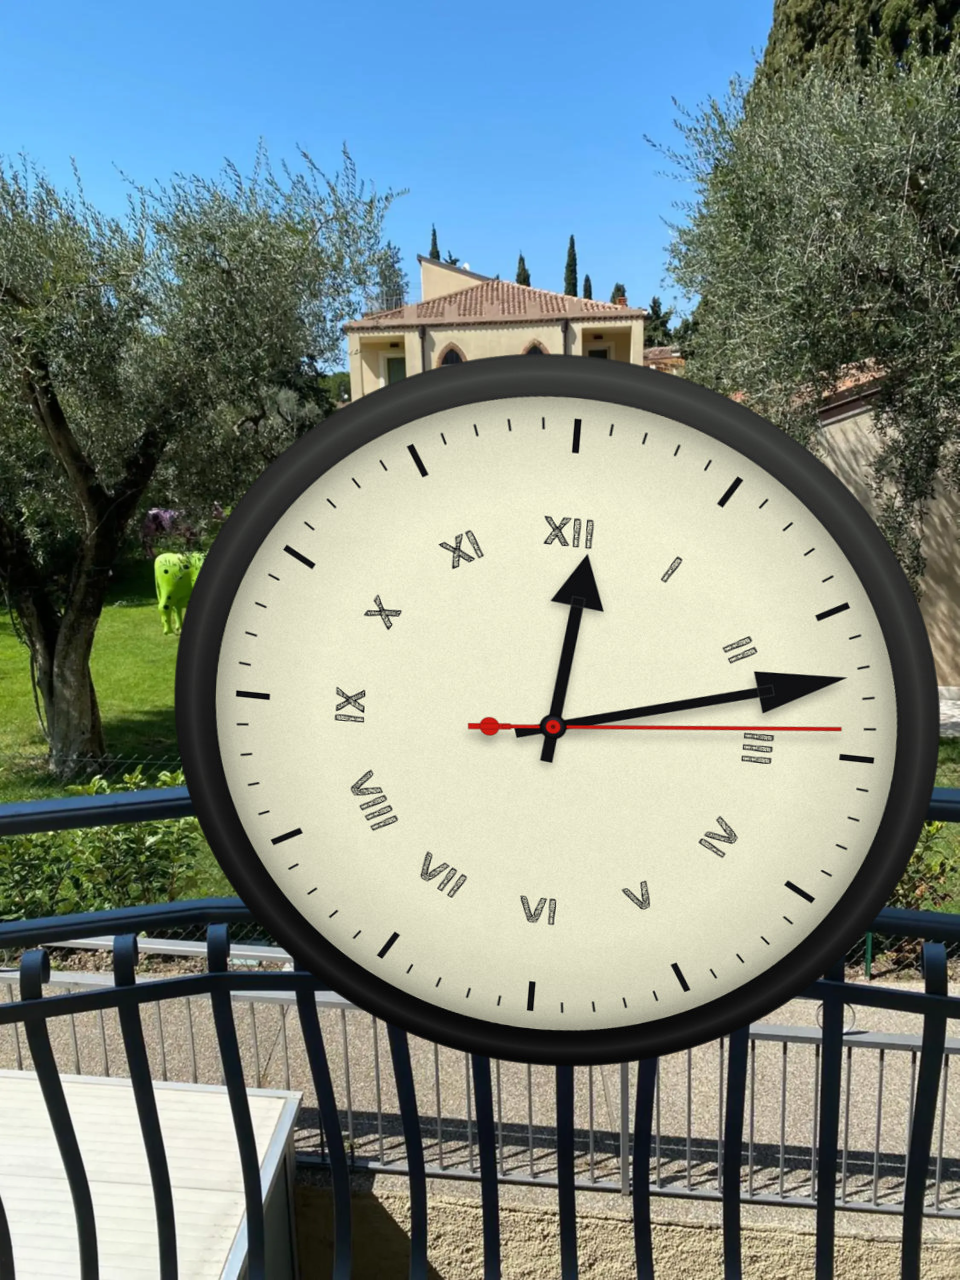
12:12:14
